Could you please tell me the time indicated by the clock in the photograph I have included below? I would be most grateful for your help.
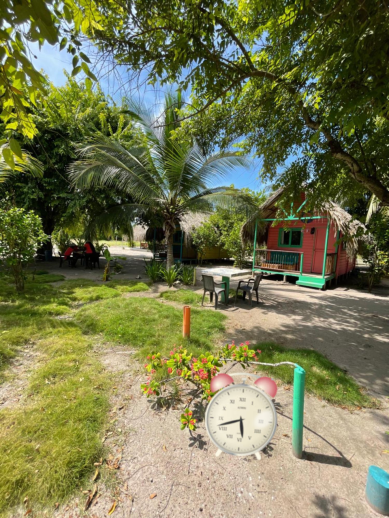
5:42
